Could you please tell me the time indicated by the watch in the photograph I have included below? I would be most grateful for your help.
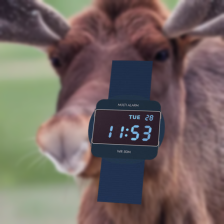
11:53
